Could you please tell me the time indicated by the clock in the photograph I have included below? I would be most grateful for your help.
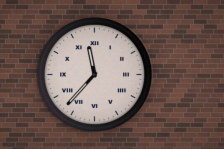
11:37
